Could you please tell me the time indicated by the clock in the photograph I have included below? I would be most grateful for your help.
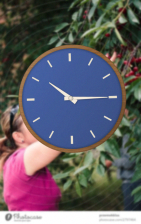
10:15
